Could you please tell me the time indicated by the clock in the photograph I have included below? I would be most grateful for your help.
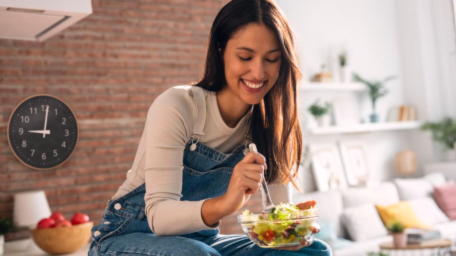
9:01
